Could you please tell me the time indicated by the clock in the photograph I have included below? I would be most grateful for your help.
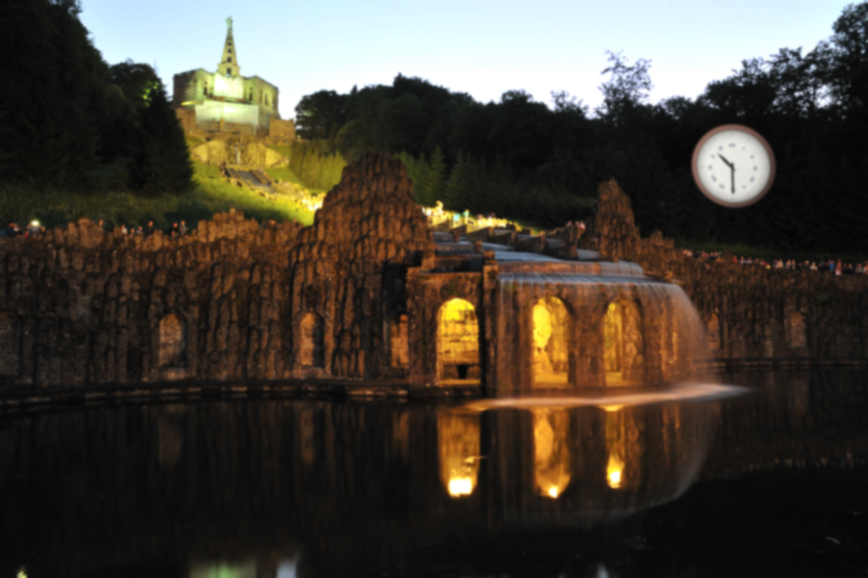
10:30
